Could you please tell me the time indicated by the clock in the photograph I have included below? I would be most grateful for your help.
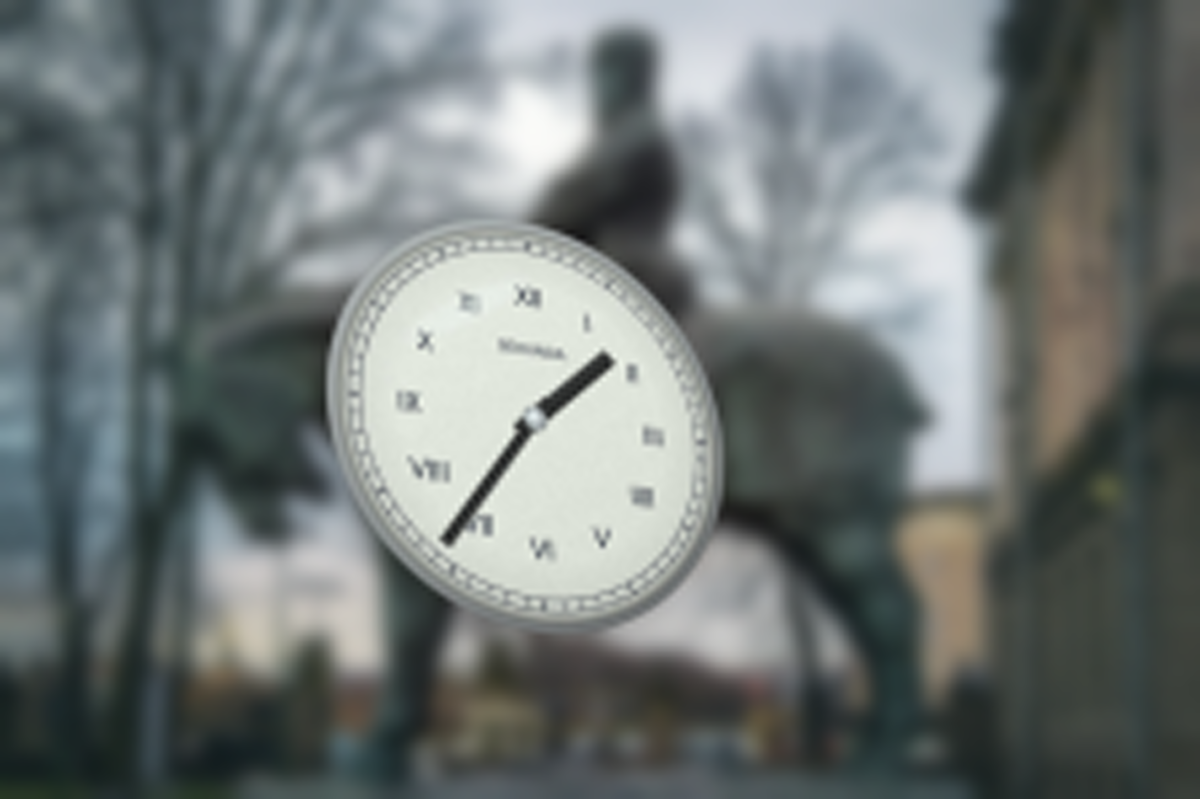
1:36
